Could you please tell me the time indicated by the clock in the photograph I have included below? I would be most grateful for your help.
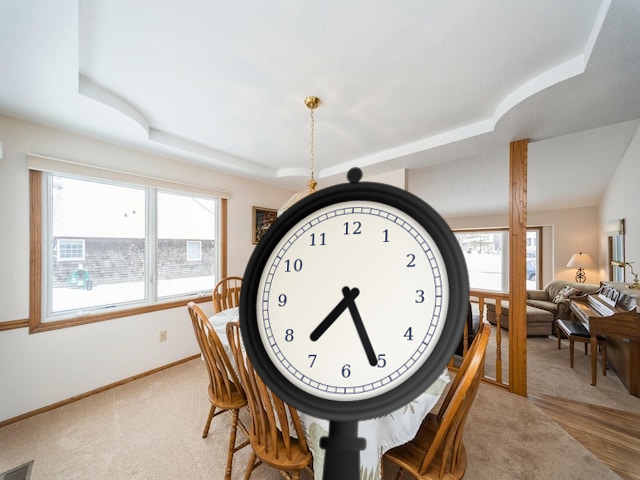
7:26
